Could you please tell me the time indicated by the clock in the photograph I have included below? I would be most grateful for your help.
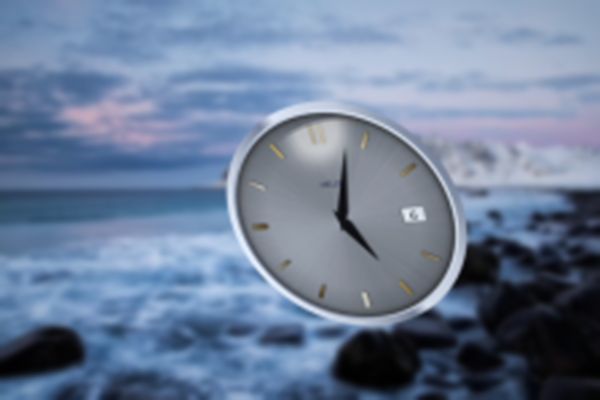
5:03
